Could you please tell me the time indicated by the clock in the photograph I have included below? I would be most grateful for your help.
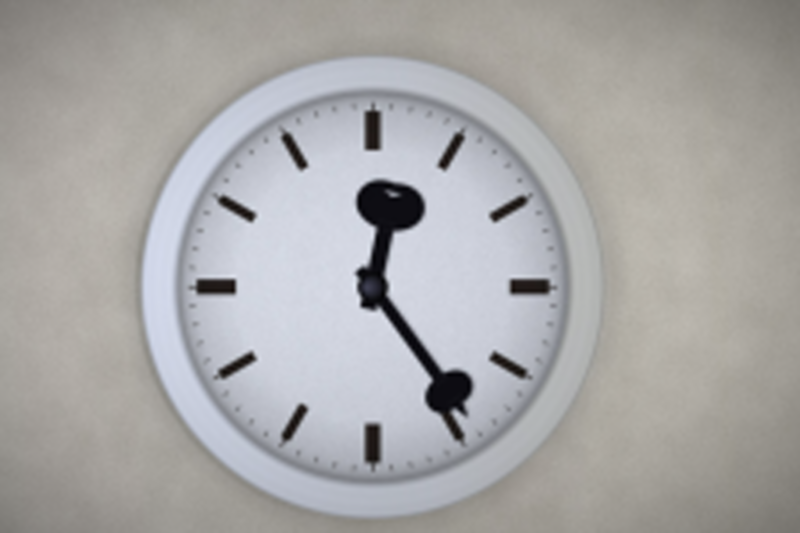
12:24
